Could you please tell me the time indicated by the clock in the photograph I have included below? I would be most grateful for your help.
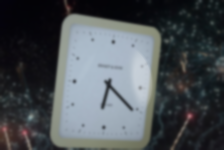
6:21
